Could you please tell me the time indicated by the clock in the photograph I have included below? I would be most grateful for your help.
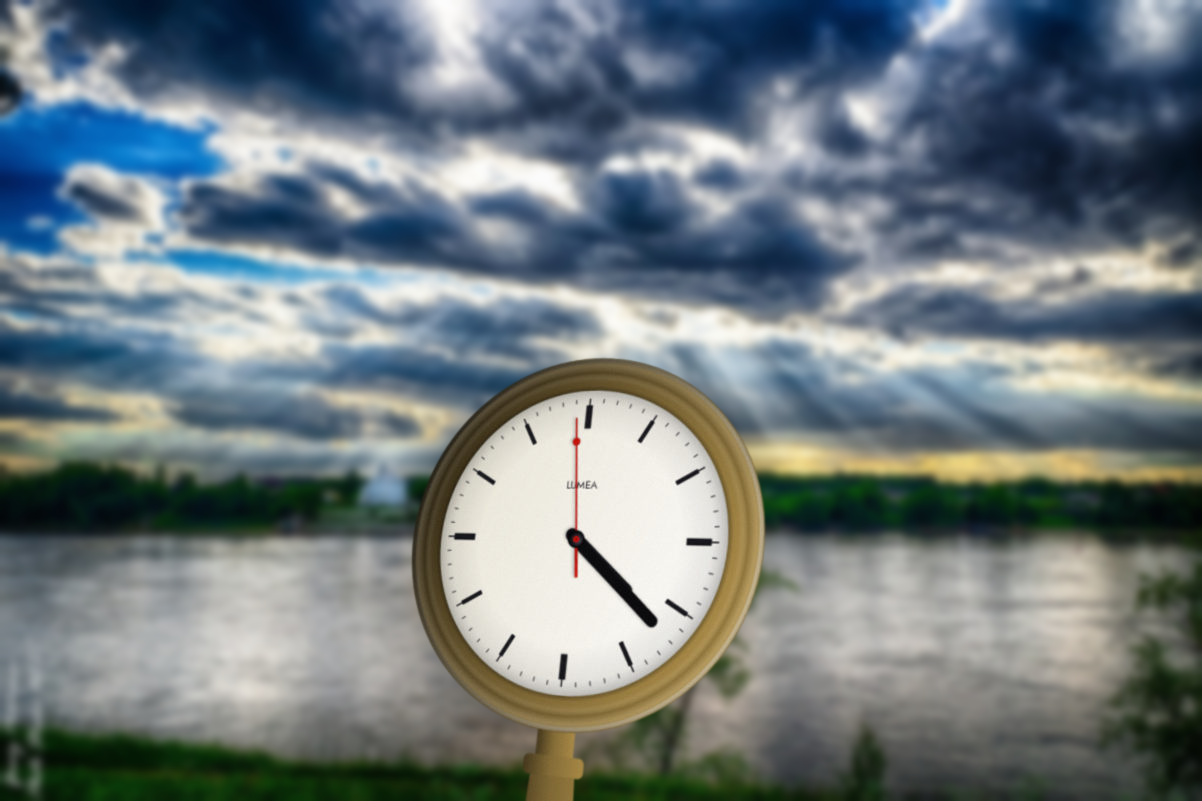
4:21:59
